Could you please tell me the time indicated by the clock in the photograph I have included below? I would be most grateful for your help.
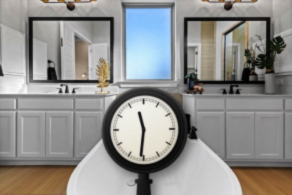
11:31
